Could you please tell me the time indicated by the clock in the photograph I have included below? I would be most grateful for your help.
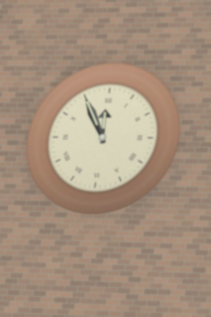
11:55
